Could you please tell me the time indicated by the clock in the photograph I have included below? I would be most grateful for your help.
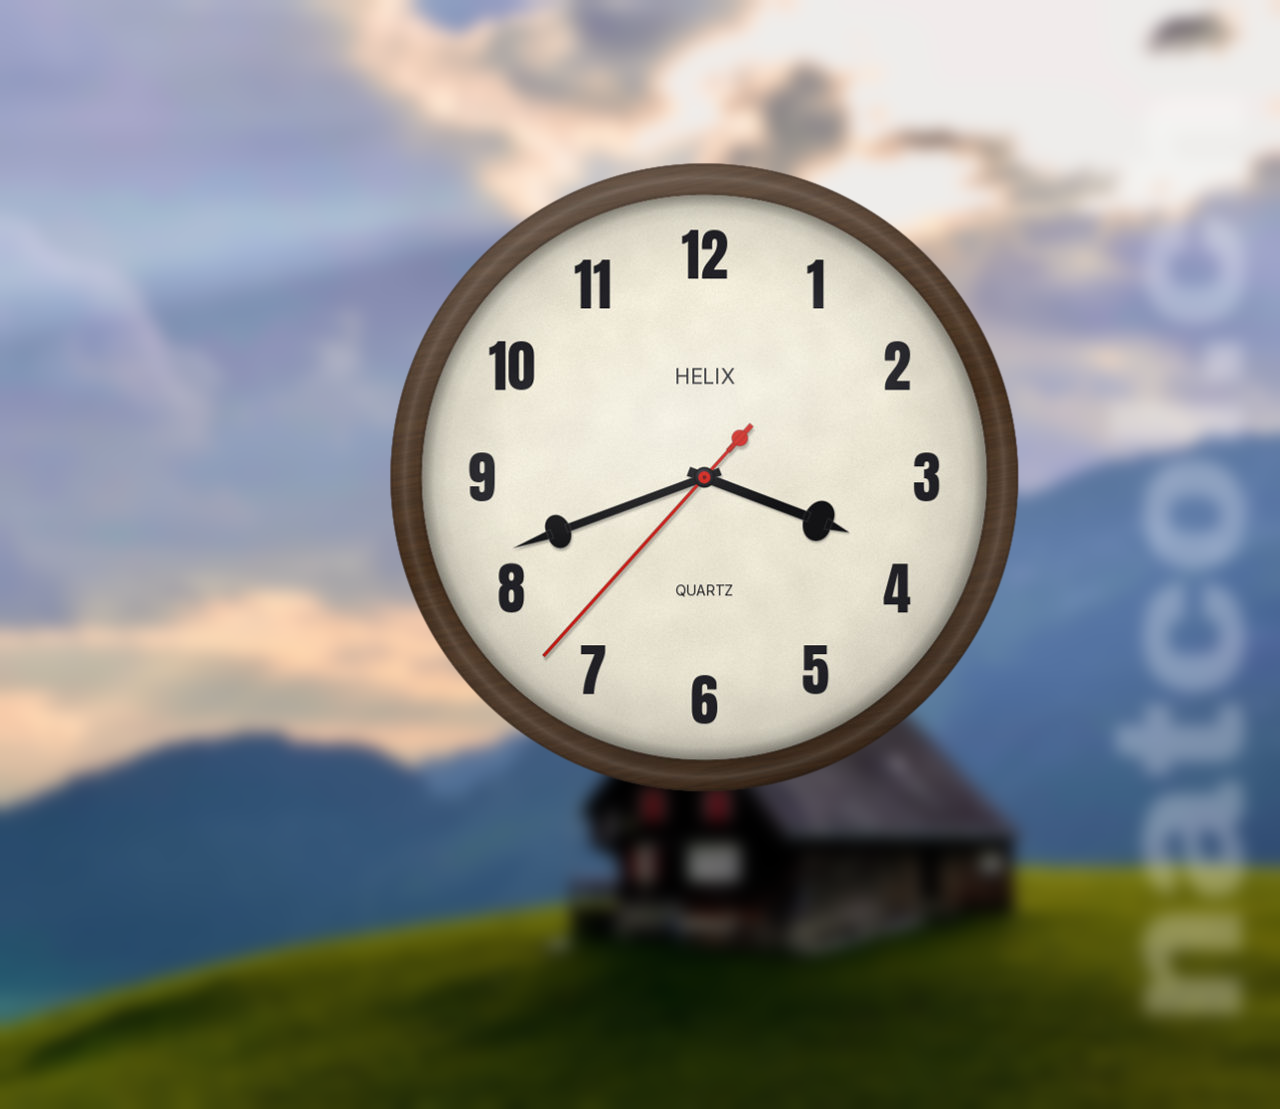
3:41:37
